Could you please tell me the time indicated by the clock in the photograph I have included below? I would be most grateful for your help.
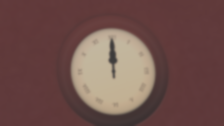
12:00
